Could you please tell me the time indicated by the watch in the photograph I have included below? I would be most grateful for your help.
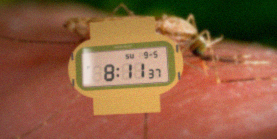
8:11
